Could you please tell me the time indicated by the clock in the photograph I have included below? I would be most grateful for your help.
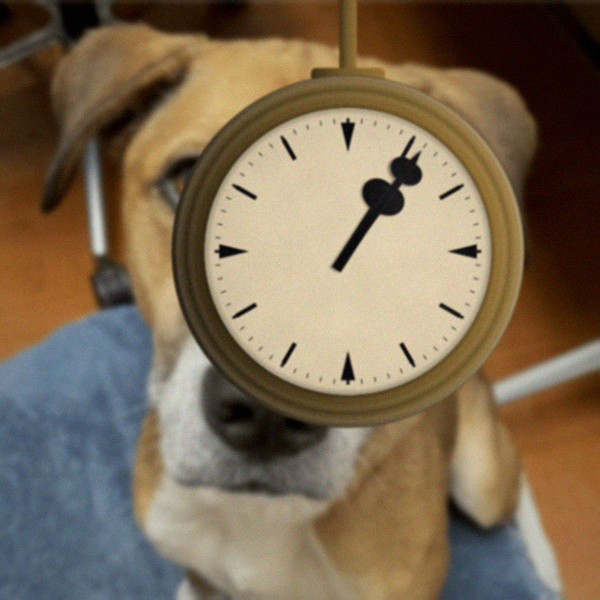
1:06
